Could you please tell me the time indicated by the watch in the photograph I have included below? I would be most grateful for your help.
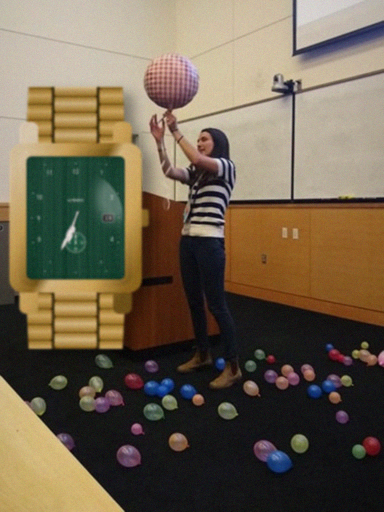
6:34
